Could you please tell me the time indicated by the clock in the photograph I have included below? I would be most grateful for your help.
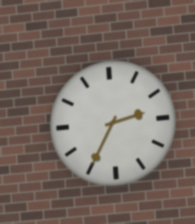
2:35
